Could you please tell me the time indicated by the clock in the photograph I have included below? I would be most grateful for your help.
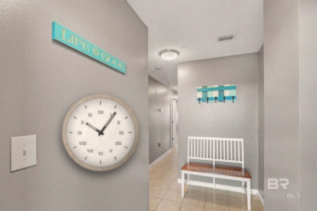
10:06
